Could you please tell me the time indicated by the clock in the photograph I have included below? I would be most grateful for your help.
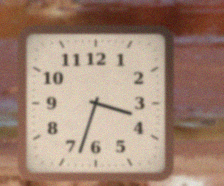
3:33
